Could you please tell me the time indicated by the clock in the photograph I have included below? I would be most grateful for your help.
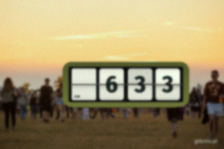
6:33
